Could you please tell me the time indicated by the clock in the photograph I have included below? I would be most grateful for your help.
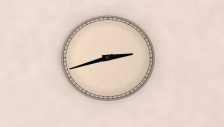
2:42
